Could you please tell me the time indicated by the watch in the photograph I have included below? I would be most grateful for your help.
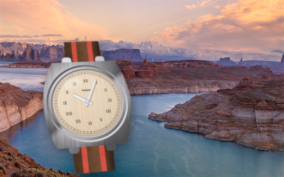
10:04
